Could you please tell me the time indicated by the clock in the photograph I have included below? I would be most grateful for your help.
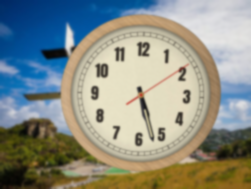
5:27:09
